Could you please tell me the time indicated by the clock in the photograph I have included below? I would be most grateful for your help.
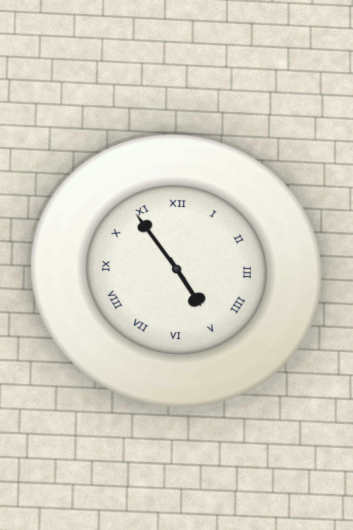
4:54
